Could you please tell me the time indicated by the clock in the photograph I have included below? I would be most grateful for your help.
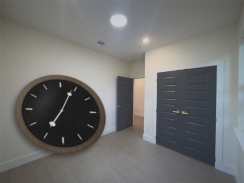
7:04
